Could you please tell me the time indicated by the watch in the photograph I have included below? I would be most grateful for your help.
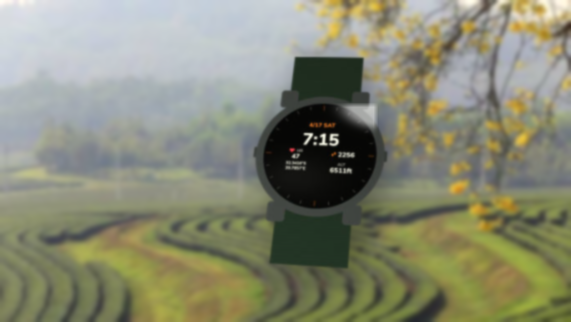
7:15
